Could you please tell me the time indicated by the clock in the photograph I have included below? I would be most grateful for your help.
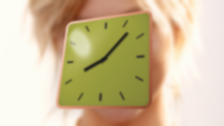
8:07
